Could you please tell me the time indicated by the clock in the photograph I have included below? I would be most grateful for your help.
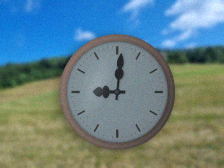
9:01
